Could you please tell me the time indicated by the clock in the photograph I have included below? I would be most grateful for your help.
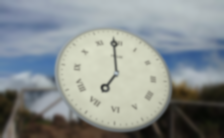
6:59
